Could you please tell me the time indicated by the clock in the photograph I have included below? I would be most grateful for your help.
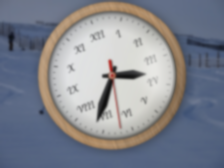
3:36:32
